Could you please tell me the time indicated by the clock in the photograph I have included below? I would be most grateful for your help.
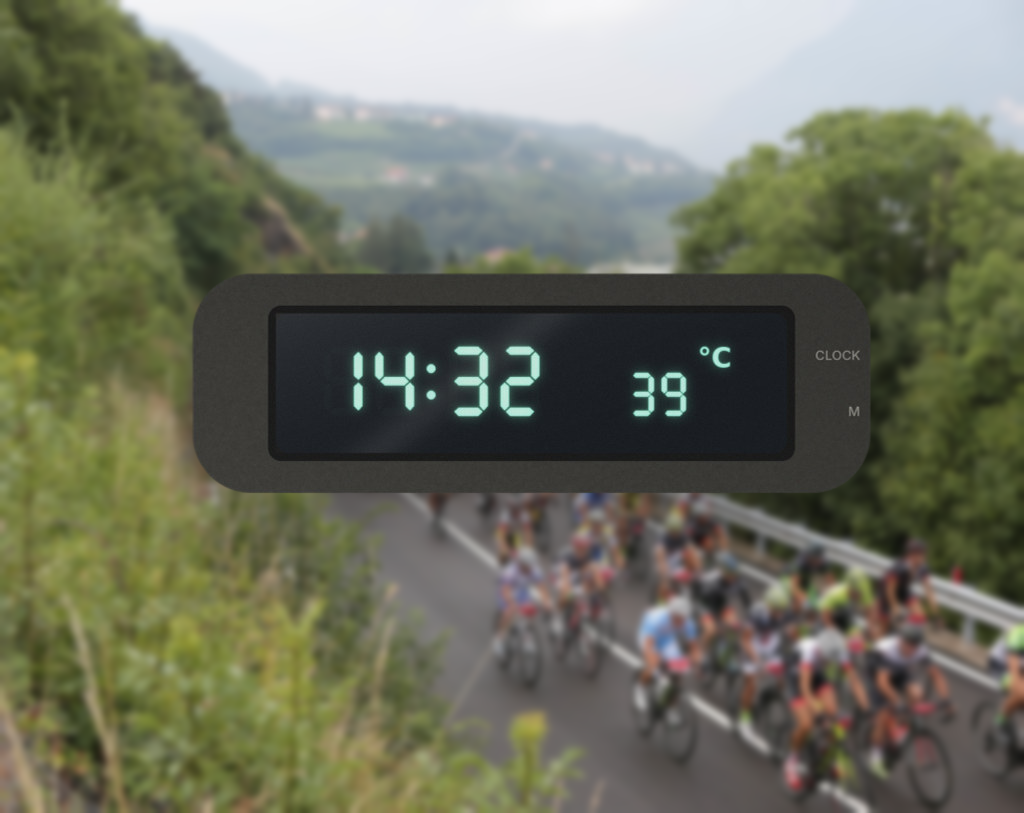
14:32
